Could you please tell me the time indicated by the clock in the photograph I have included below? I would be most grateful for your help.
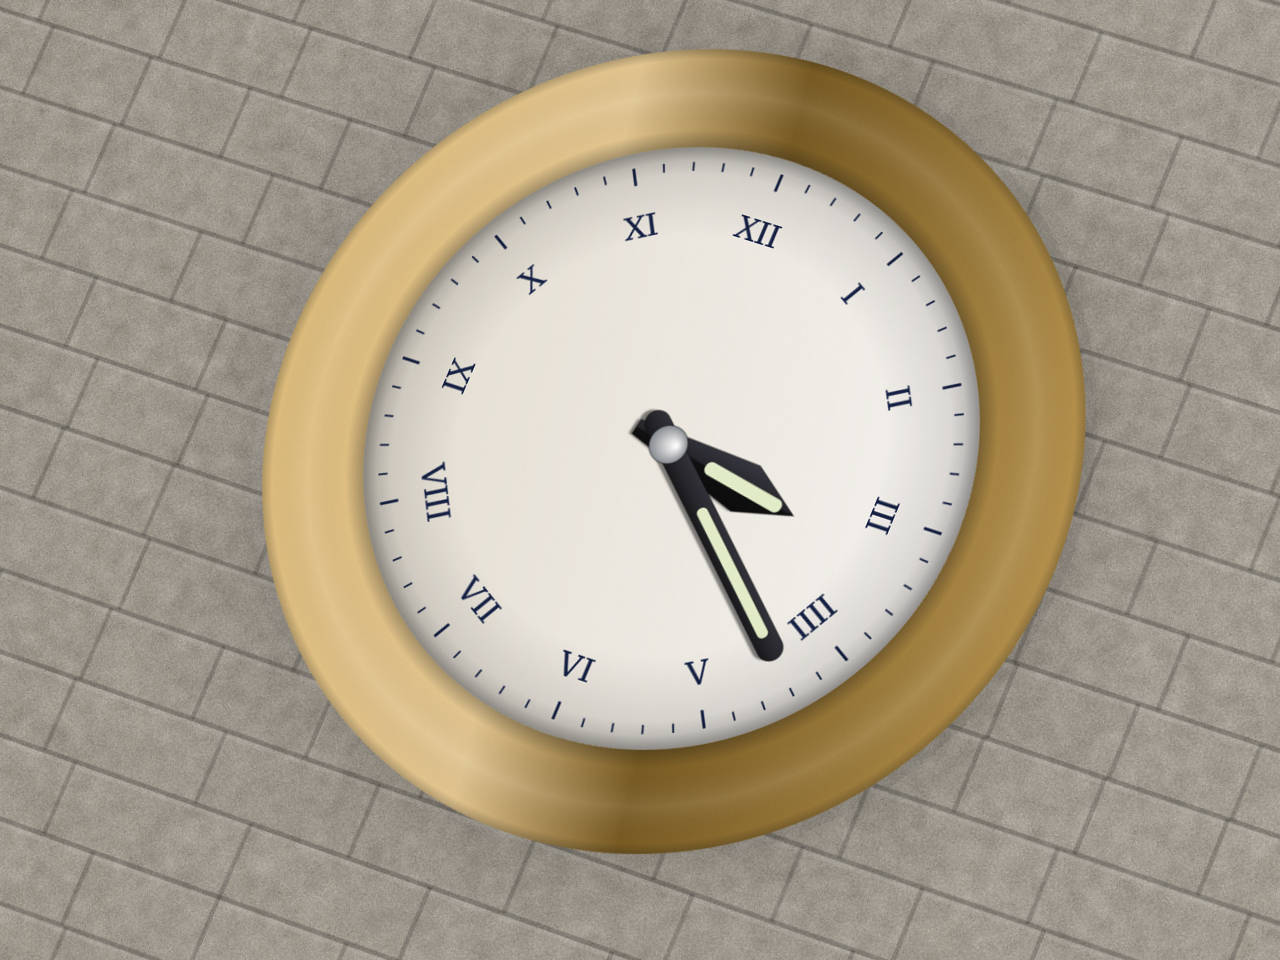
3:22
